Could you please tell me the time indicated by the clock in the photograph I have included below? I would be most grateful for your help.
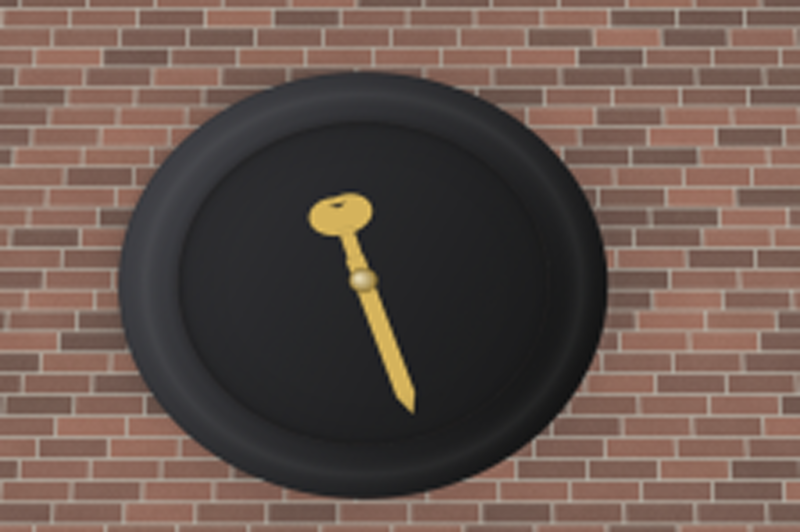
11:27
